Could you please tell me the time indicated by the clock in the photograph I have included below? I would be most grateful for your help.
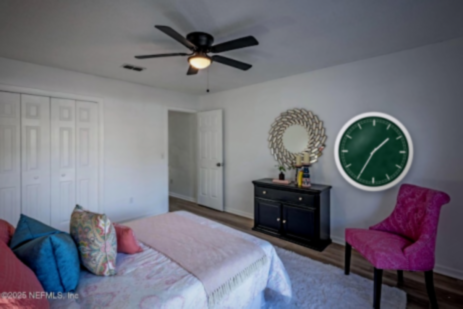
1:35
